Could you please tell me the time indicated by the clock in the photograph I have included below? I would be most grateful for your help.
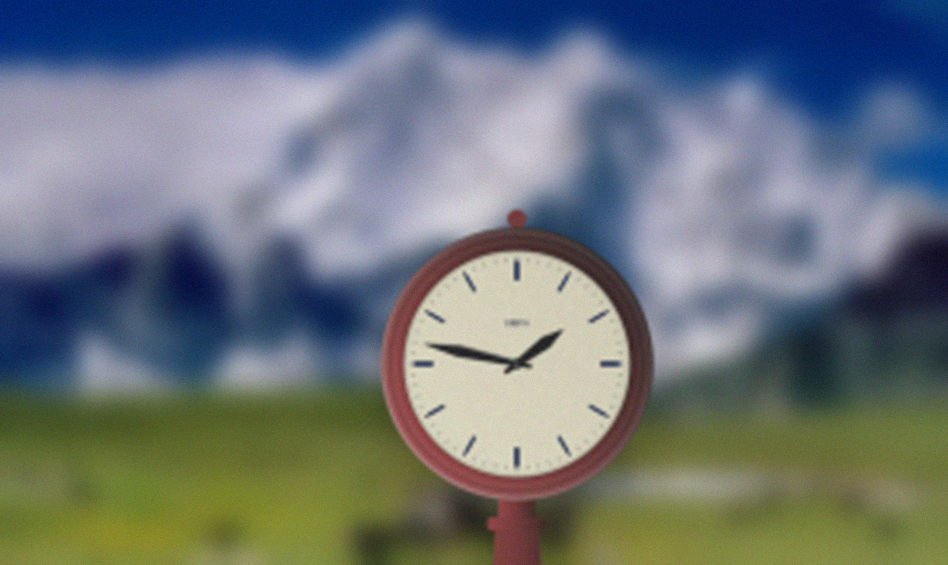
1:47
